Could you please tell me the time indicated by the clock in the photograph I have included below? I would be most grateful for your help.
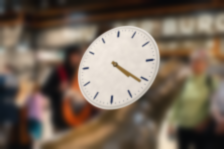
4:21
